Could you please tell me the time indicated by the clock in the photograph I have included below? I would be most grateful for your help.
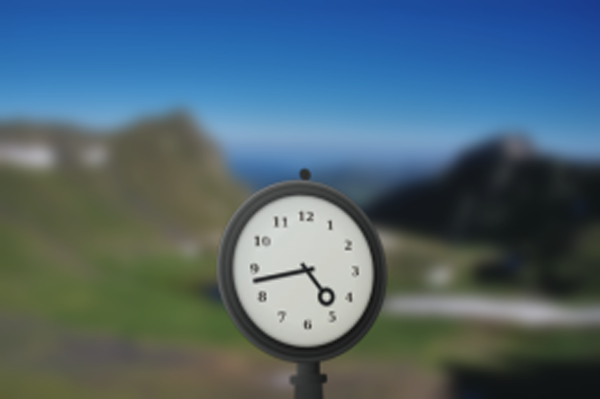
4:43
